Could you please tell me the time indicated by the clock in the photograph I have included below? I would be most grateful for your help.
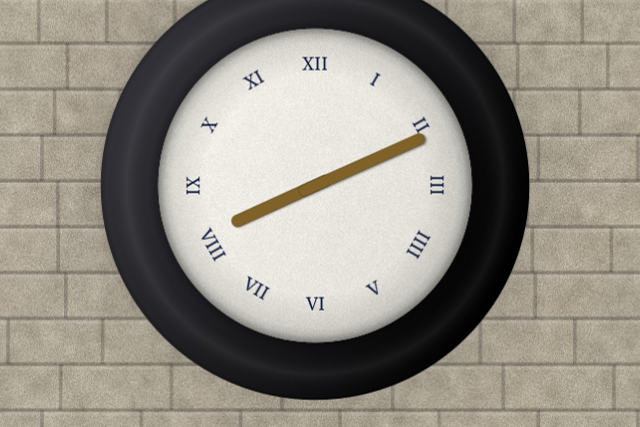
8:11
